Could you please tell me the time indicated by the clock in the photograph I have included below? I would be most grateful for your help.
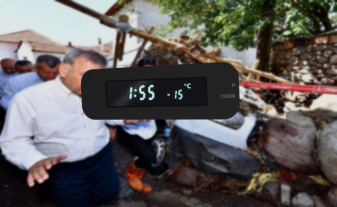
1:55
